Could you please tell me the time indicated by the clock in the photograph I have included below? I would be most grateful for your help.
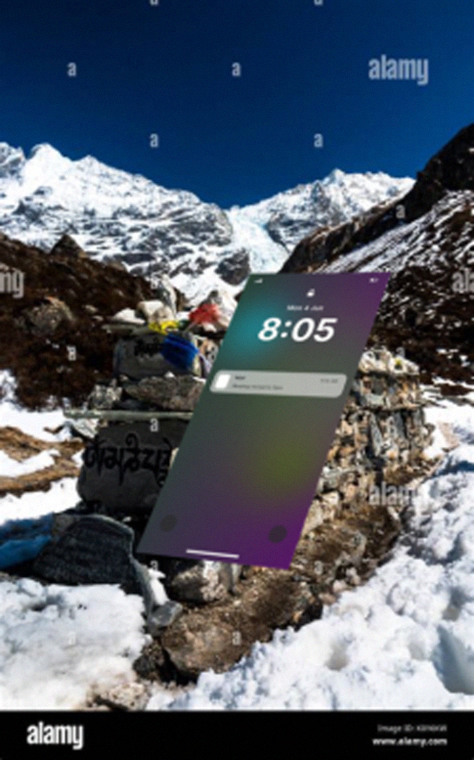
8:05
